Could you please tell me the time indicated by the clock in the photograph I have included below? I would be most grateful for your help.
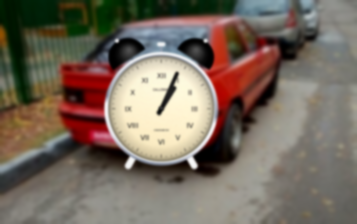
1:04
